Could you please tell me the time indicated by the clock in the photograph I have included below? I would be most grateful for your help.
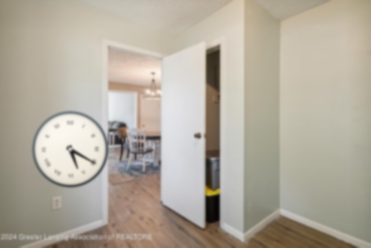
5:20
